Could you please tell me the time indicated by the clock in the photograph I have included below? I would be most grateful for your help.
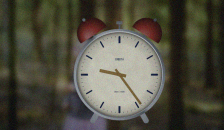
9:24
